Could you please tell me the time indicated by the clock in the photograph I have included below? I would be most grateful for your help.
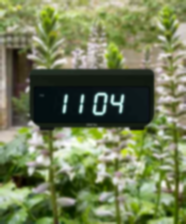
11:04
